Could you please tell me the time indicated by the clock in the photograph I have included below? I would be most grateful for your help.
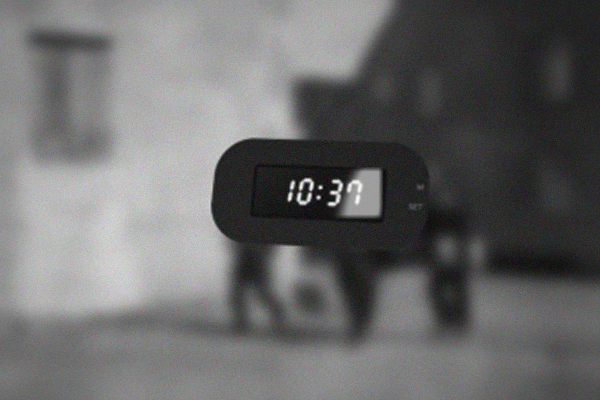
10:37
